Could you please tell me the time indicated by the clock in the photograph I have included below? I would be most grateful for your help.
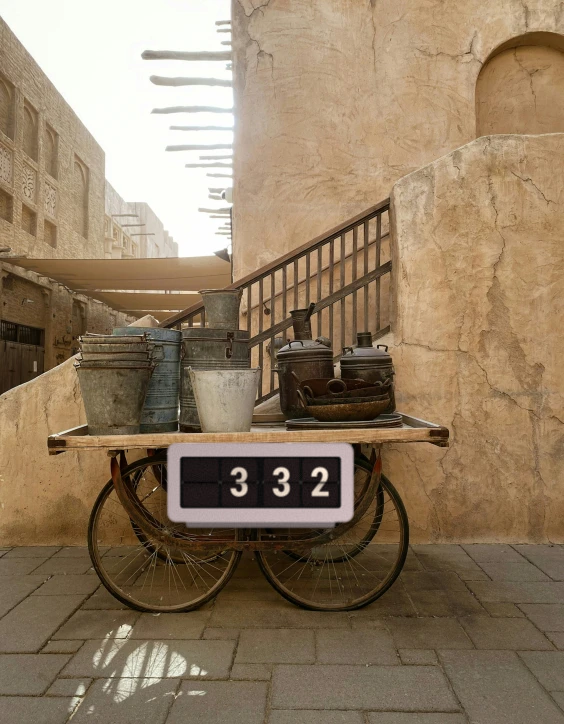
3:32
